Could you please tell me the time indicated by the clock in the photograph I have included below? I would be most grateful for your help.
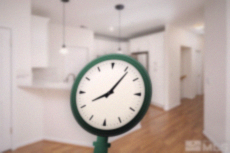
8:06
